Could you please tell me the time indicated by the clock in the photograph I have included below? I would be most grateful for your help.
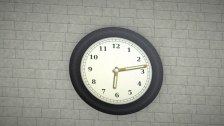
6:13
